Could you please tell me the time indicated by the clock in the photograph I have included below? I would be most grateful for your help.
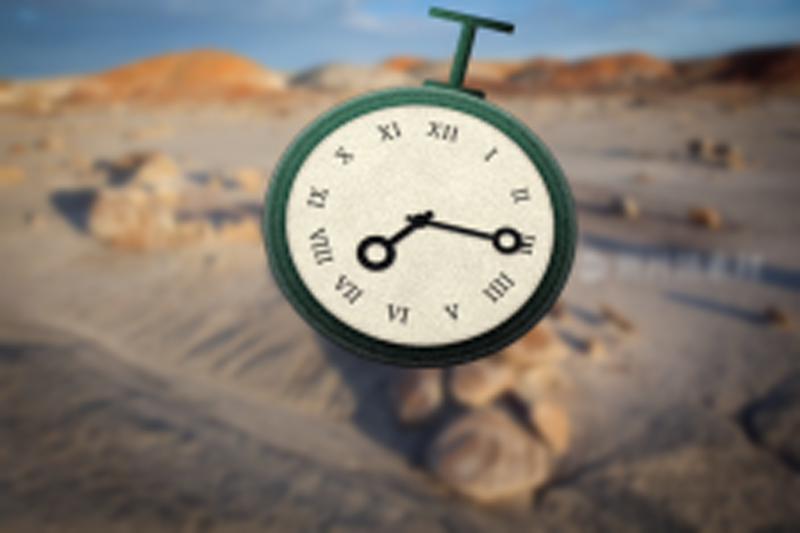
7:15
